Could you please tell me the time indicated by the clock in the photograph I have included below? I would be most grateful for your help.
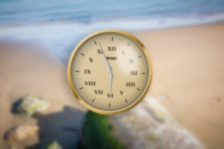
5:56
